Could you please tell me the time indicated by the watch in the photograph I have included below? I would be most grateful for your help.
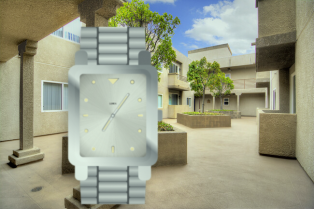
7:06
